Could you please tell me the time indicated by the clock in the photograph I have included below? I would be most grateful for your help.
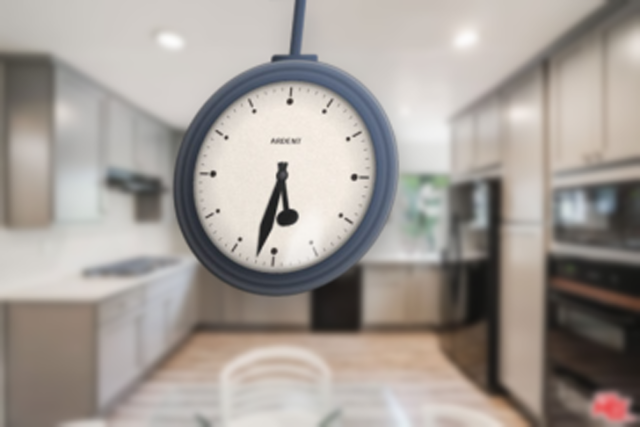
5:32
